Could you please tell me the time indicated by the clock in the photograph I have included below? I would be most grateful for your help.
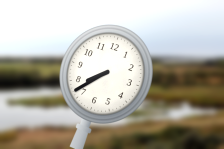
7:37
